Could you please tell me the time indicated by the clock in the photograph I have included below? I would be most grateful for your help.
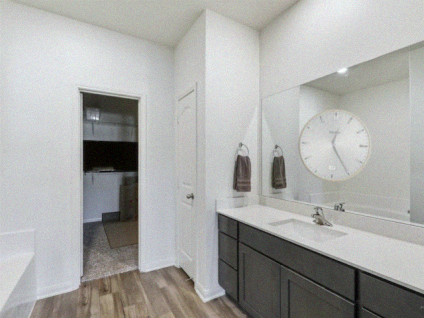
12:25
